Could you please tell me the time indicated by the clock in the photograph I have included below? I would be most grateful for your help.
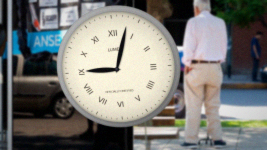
9:03
